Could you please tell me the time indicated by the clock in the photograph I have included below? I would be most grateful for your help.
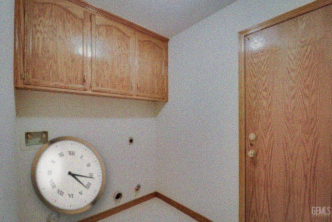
4:16
